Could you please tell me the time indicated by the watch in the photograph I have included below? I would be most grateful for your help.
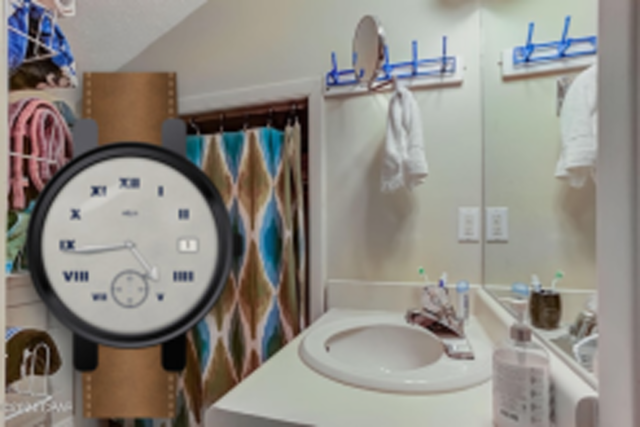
4:44
